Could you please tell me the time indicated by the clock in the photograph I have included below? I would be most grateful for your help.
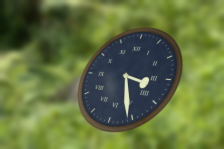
3:26
